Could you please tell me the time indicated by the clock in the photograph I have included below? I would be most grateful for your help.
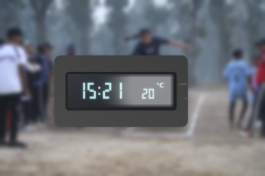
15:21
